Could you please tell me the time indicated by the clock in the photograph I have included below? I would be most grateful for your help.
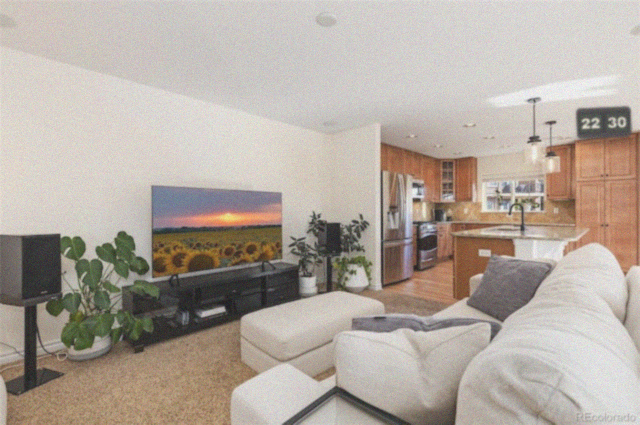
22:30
